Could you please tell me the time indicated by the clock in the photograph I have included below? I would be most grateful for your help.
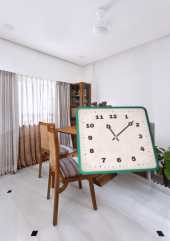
11:08
